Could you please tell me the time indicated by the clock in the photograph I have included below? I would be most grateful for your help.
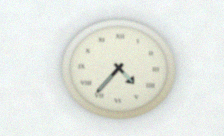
4:36
